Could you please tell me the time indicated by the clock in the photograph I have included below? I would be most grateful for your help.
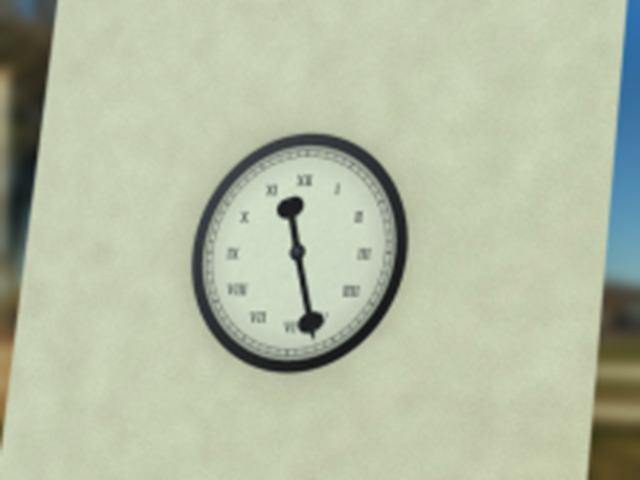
11:27
